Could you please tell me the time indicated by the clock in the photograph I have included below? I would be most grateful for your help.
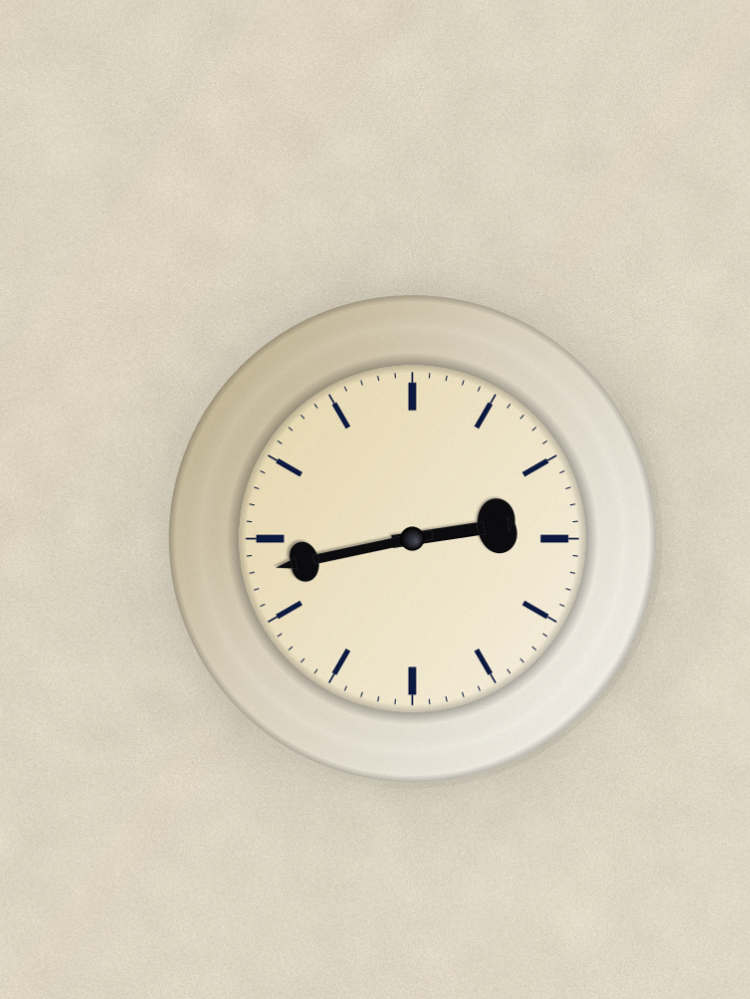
2:43
